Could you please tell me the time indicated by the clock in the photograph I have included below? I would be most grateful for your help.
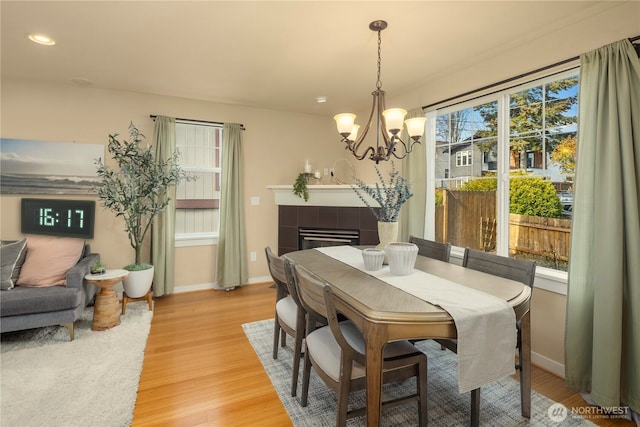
16:17
